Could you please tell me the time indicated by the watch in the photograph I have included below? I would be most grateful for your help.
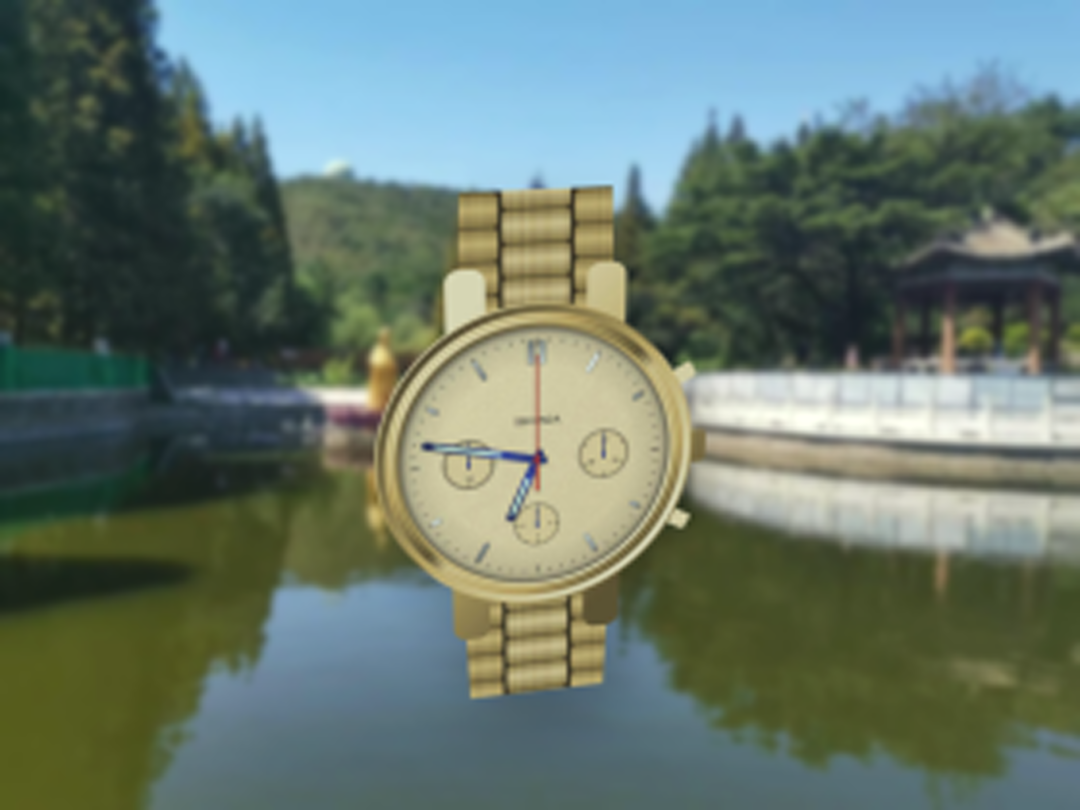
6:47
